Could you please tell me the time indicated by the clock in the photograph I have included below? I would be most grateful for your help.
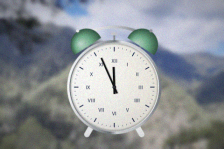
11:56
